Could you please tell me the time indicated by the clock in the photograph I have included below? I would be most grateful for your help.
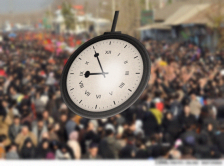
8:55
